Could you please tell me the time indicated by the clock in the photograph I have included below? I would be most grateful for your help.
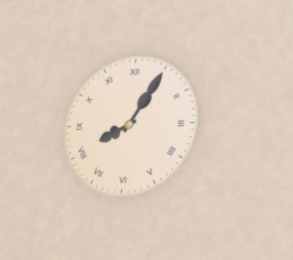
8:05
